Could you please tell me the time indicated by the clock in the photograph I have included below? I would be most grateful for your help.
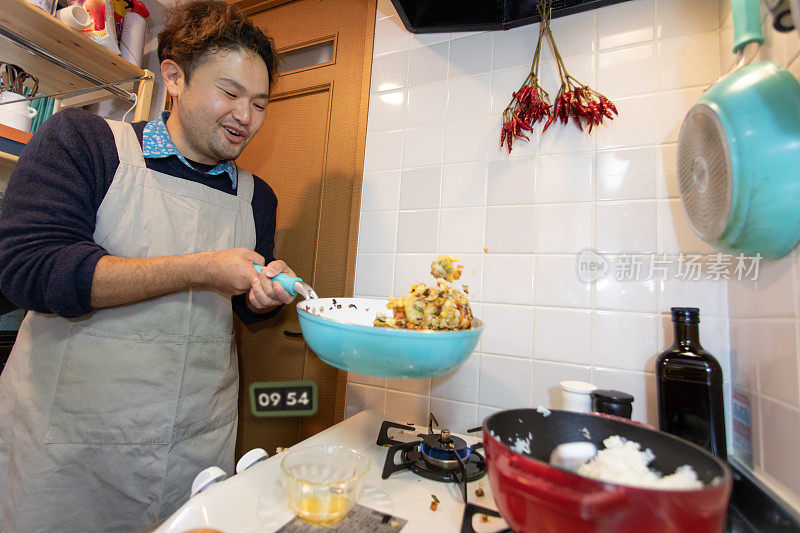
9:54
